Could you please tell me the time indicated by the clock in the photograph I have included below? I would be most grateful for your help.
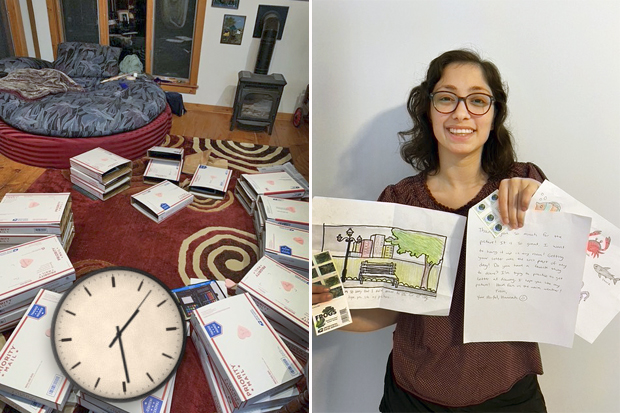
1:29:07
